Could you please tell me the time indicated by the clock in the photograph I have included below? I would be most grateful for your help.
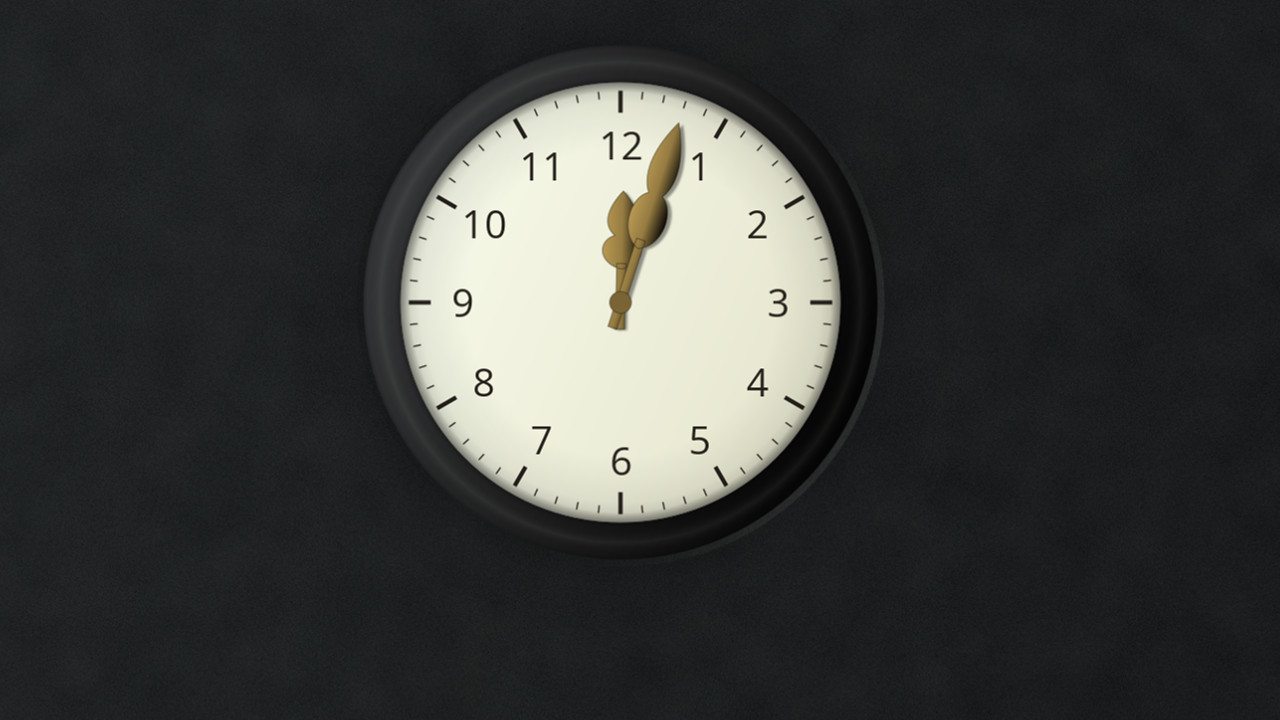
12:03
